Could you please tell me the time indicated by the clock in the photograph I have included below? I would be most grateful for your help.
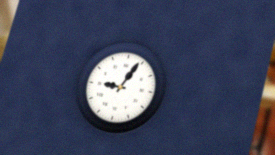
9:04
